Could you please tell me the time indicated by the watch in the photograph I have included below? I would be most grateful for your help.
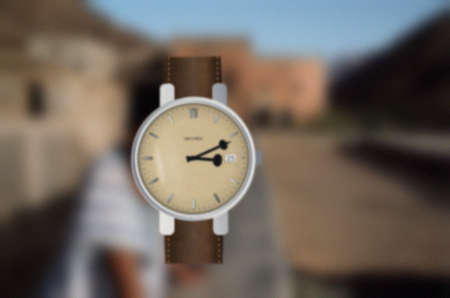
3:11
